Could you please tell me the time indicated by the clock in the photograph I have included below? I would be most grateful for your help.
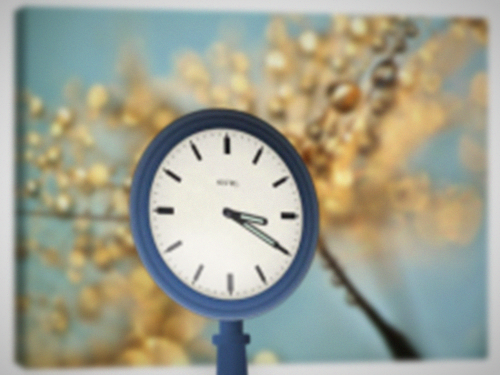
3:20
